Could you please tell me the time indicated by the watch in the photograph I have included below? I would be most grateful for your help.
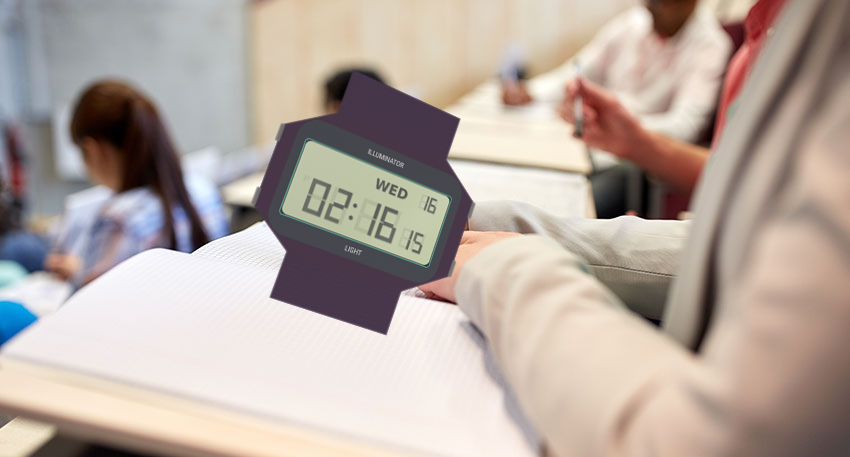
2:16:15
